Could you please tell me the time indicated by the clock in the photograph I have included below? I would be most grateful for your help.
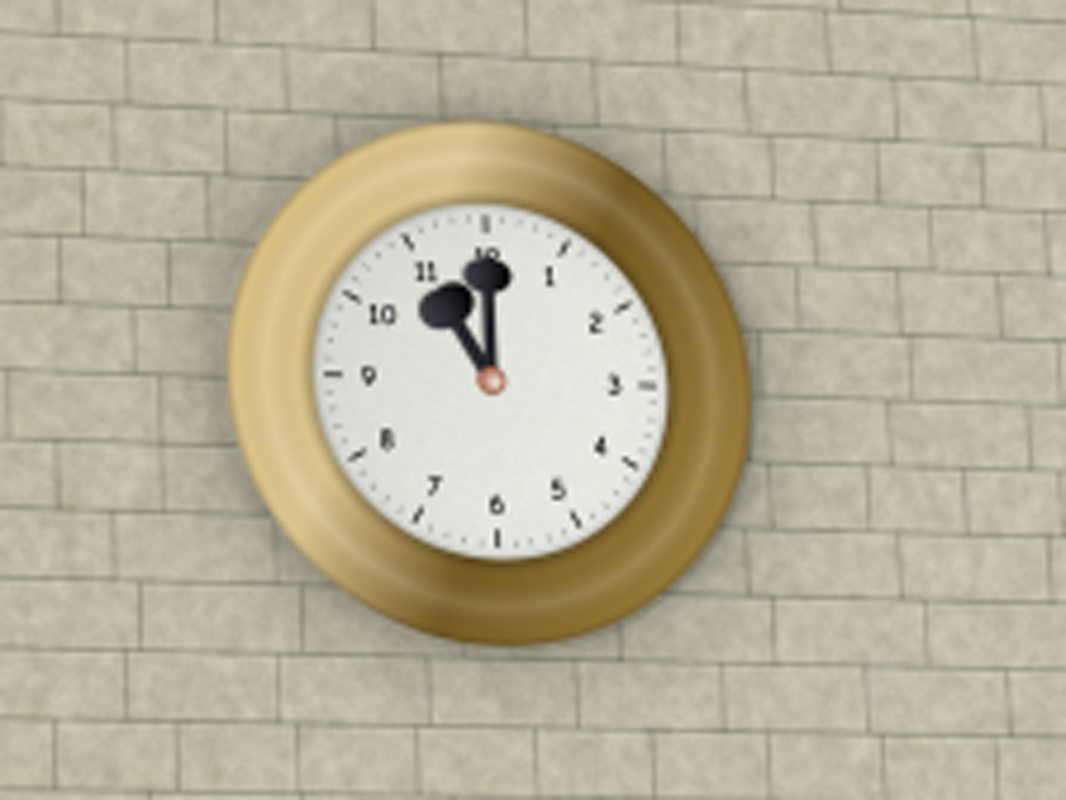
11:00
